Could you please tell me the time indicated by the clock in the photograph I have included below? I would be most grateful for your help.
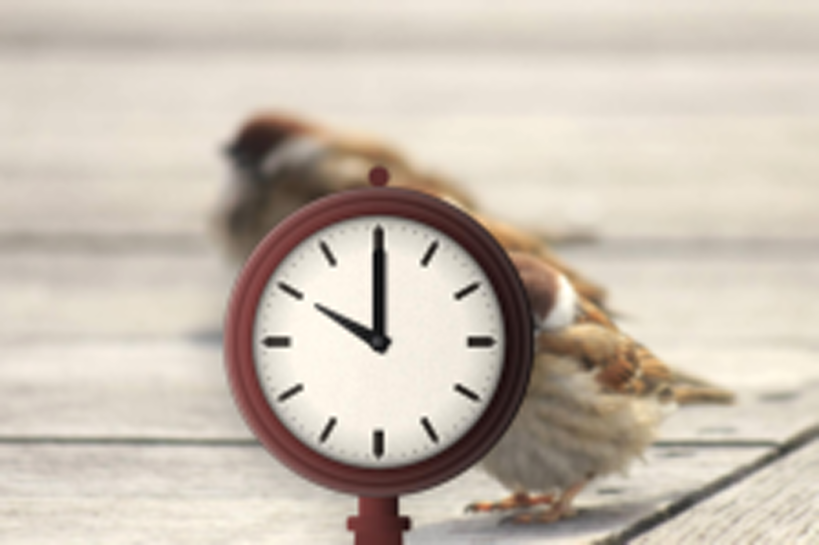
10:00
